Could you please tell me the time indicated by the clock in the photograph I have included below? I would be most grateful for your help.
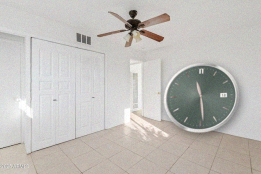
11:29
